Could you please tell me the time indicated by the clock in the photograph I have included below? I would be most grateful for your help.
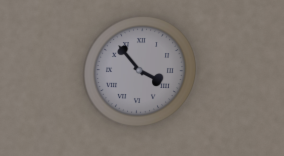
3:53
